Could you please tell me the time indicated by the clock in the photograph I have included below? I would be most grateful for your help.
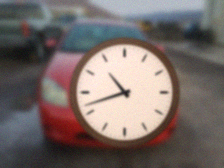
10:42
